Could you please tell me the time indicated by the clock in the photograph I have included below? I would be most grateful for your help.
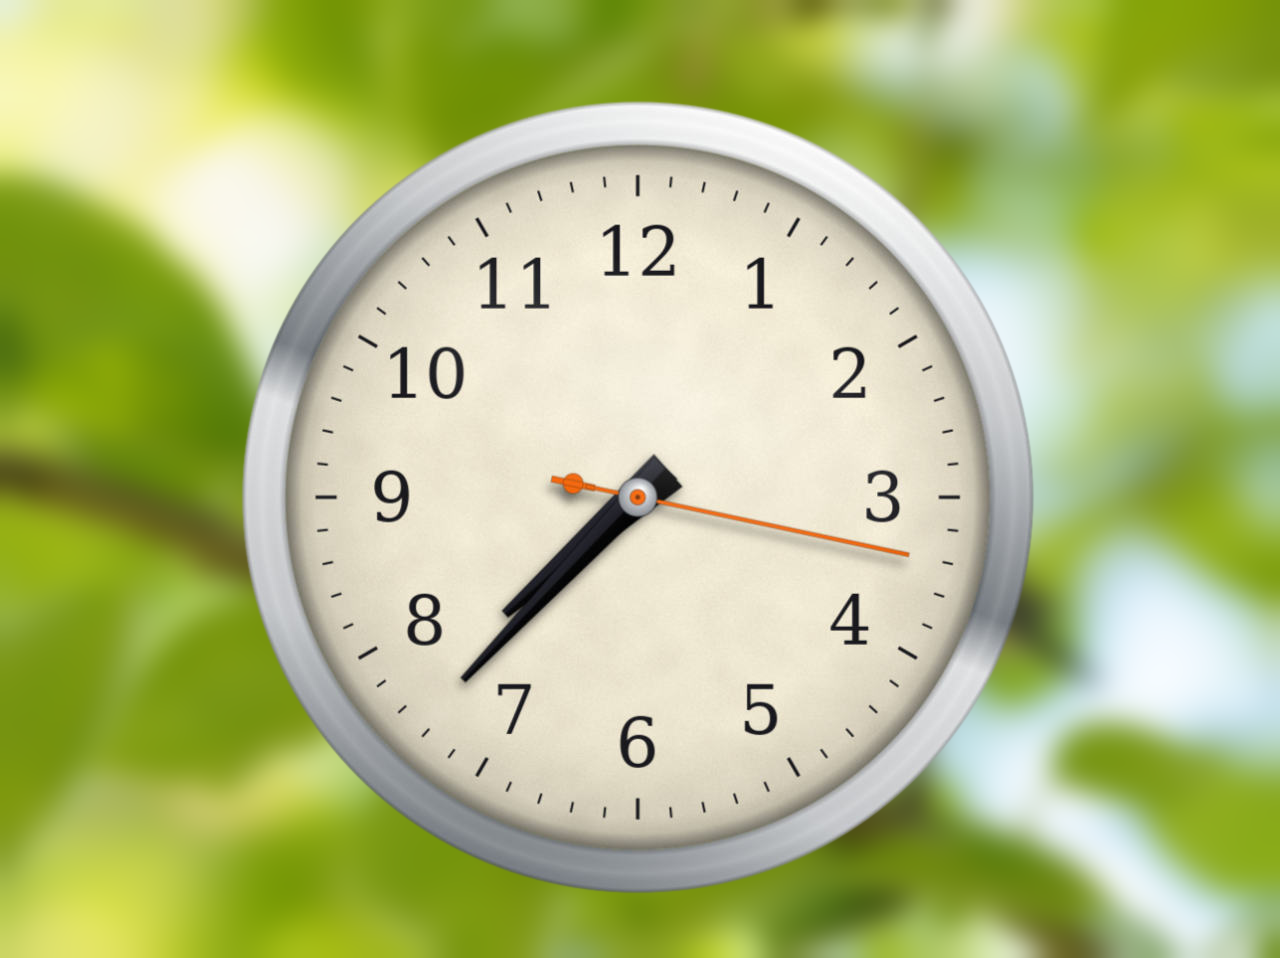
7:37:17
